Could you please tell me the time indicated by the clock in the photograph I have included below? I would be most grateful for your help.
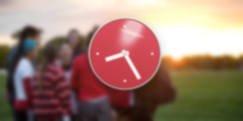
8:25
